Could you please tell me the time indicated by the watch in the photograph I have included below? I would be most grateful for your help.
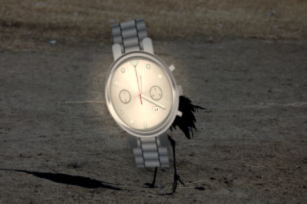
12:20
